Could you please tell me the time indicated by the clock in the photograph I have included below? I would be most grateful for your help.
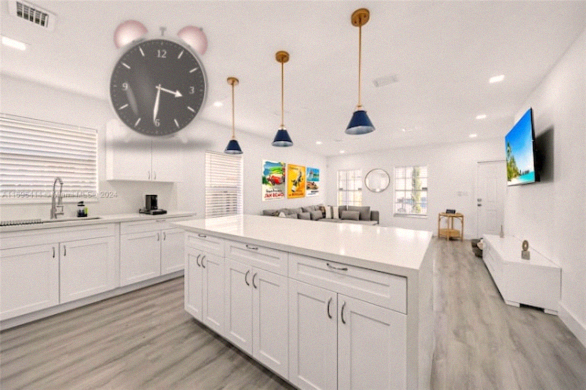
3:31
